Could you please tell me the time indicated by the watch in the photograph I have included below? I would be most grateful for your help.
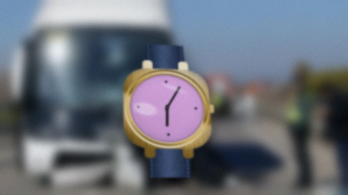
6:05
